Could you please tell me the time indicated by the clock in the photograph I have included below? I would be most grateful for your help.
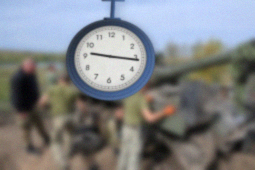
9:16
